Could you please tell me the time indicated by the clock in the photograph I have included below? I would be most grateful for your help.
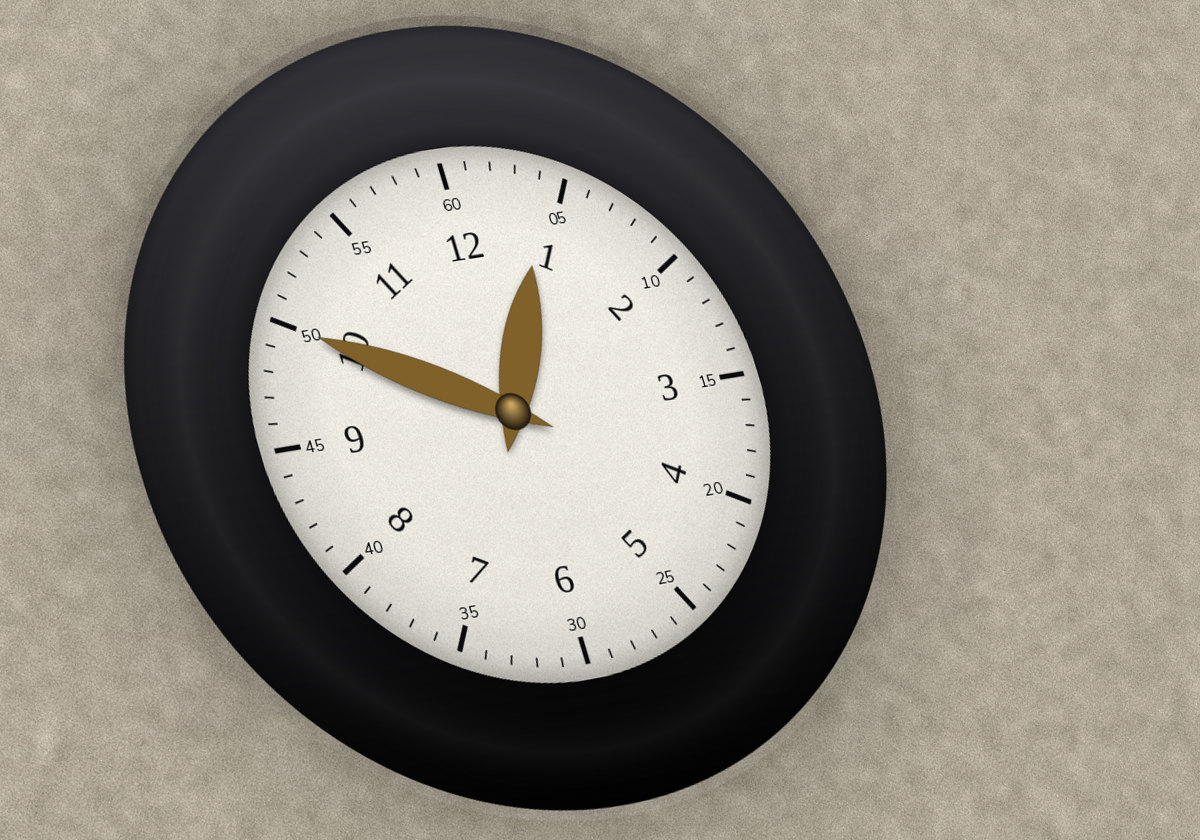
12:50
